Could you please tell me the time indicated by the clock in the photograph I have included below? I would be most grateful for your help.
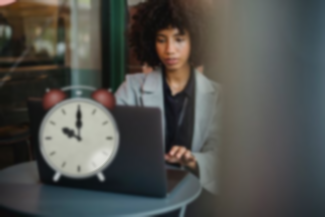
10:00
